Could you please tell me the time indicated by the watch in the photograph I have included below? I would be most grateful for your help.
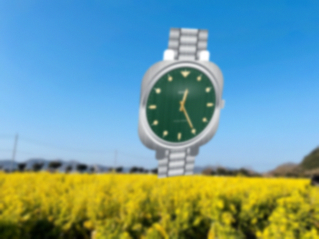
12:25
